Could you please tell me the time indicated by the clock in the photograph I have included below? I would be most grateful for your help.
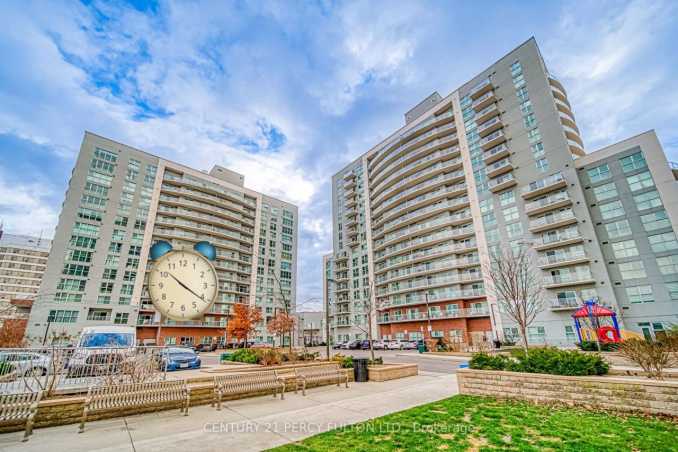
10:21
